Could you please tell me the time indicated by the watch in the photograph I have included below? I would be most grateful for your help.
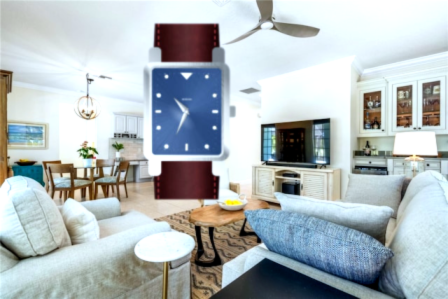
10:34
